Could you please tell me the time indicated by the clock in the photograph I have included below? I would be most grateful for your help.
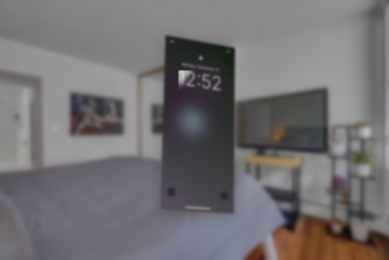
12:52
